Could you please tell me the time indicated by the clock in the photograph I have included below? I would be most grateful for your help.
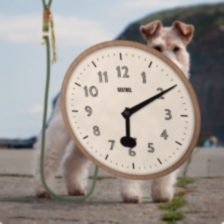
6:10
